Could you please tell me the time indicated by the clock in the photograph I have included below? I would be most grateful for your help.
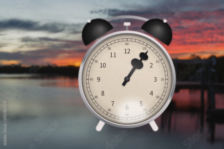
1:06
